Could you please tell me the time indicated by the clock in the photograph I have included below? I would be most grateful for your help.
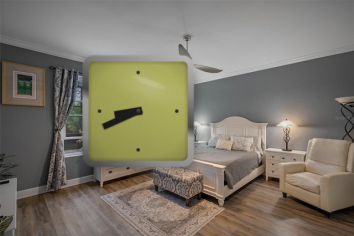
8:41
